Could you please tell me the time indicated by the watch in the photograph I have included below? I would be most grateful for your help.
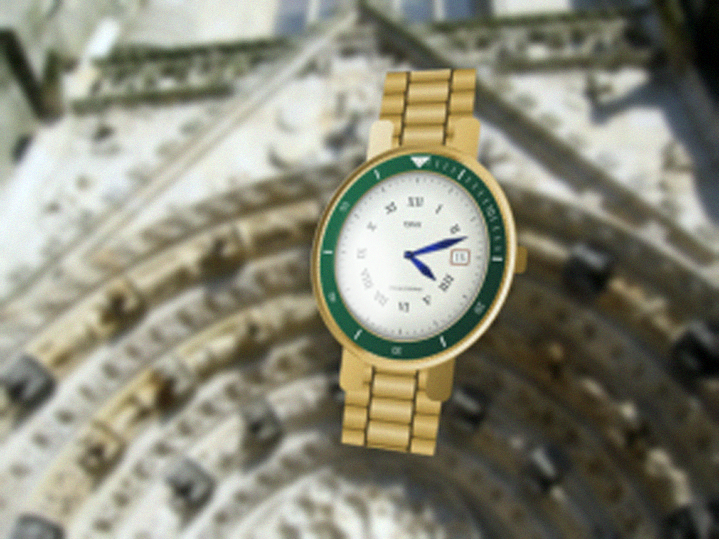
4:12
